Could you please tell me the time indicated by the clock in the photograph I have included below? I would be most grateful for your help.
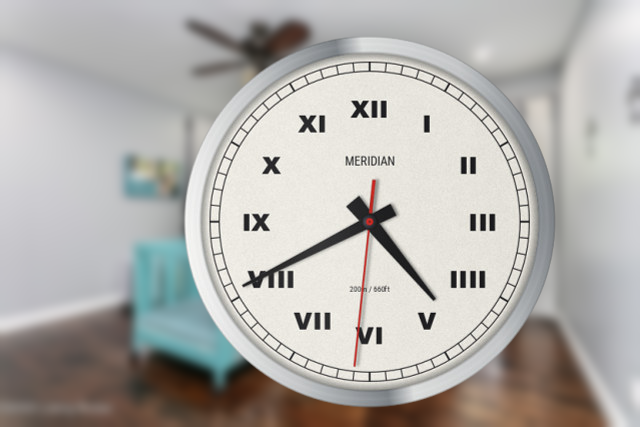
4:40:31
